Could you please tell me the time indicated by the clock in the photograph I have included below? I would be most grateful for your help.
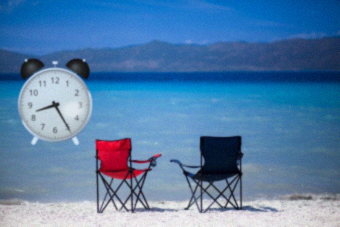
8:25
